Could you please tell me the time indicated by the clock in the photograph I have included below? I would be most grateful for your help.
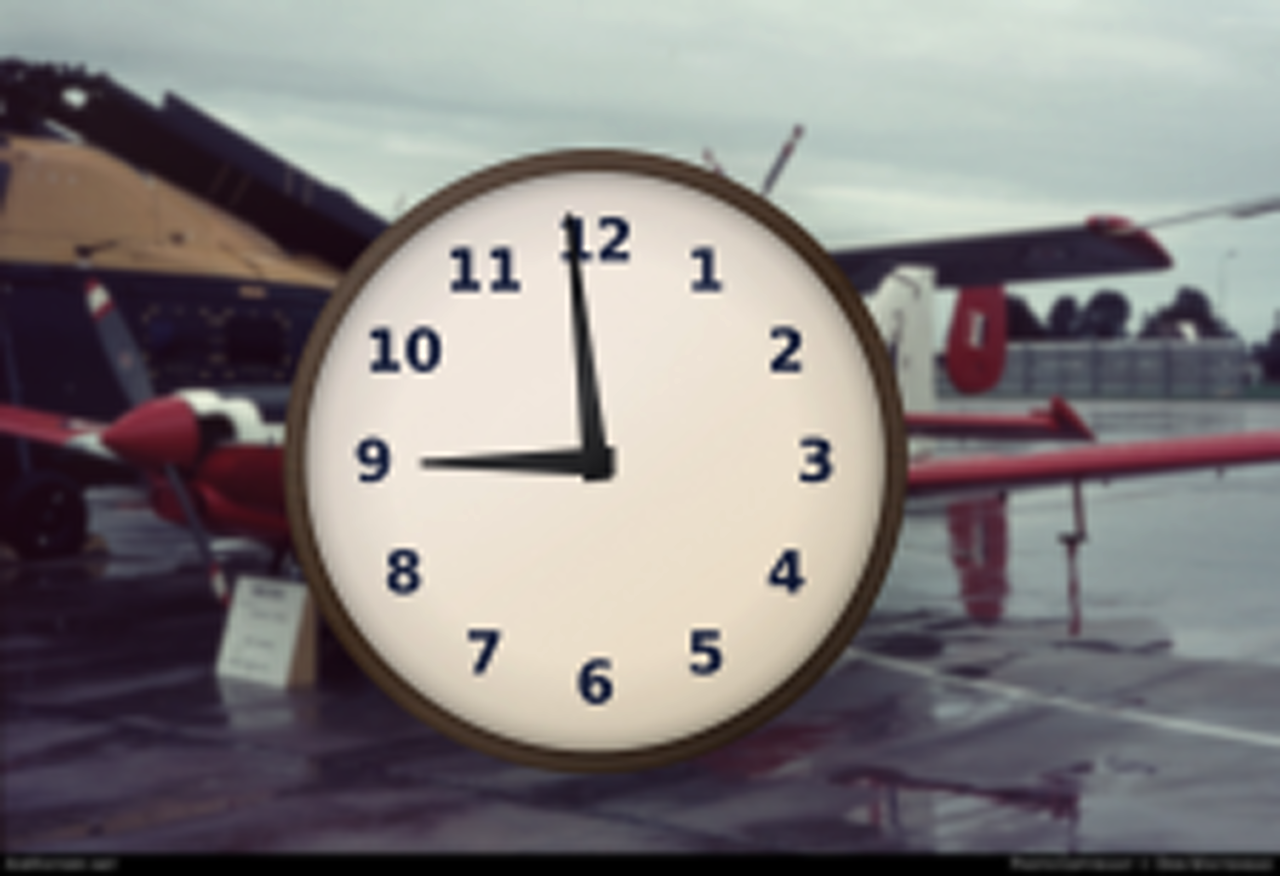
8:59
